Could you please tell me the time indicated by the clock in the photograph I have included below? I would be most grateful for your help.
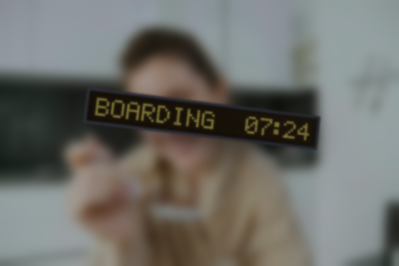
7:24
